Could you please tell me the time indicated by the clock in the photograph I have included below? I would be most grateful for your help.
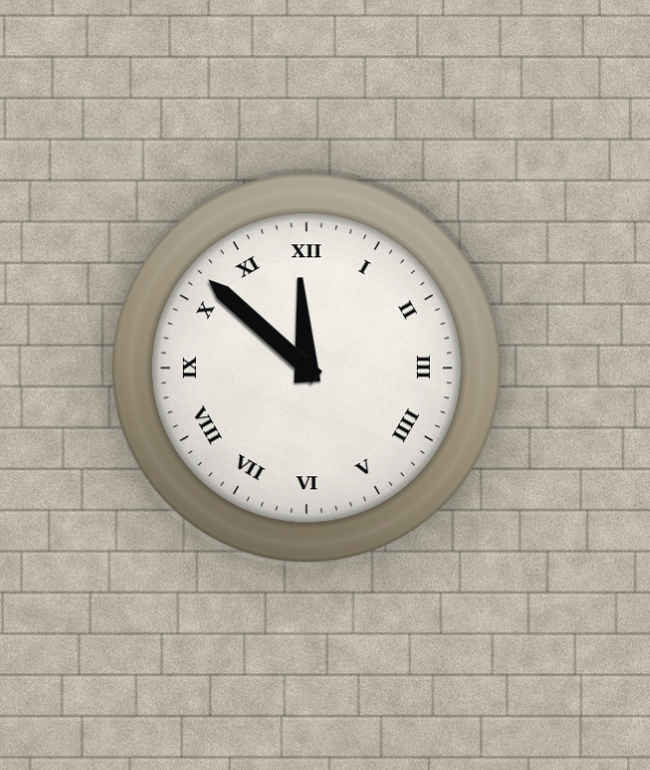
11:52
